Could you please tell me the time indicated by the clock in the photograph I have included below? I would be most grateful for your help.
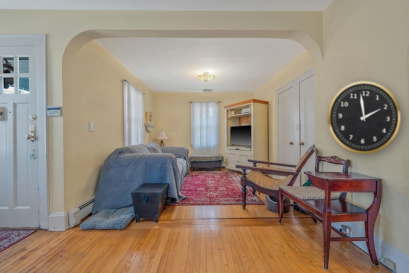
1:58
